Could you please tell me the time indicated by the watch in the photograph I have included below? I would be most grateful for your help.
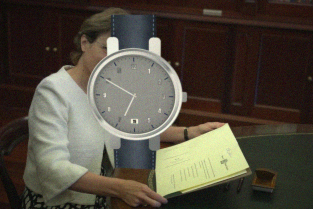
6:50
